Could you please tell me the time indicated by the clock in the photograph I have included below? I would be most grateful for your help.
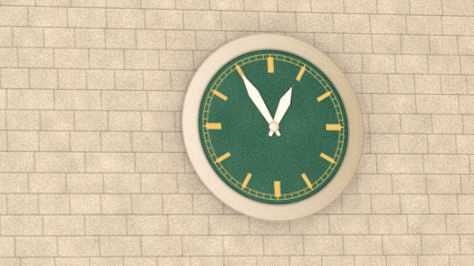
12:55
